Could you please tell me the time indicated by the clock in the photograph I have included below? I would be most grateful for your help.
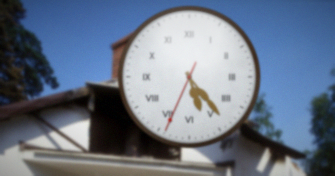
5:23:34
